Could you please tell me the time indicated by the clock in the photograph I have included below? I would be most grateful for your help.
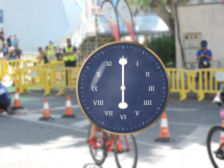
6:00
